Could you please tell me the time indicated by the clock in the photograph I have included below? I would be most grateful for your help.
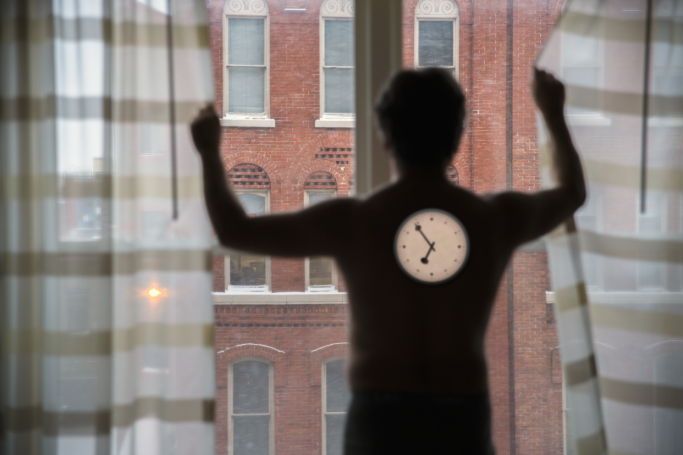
6:54
